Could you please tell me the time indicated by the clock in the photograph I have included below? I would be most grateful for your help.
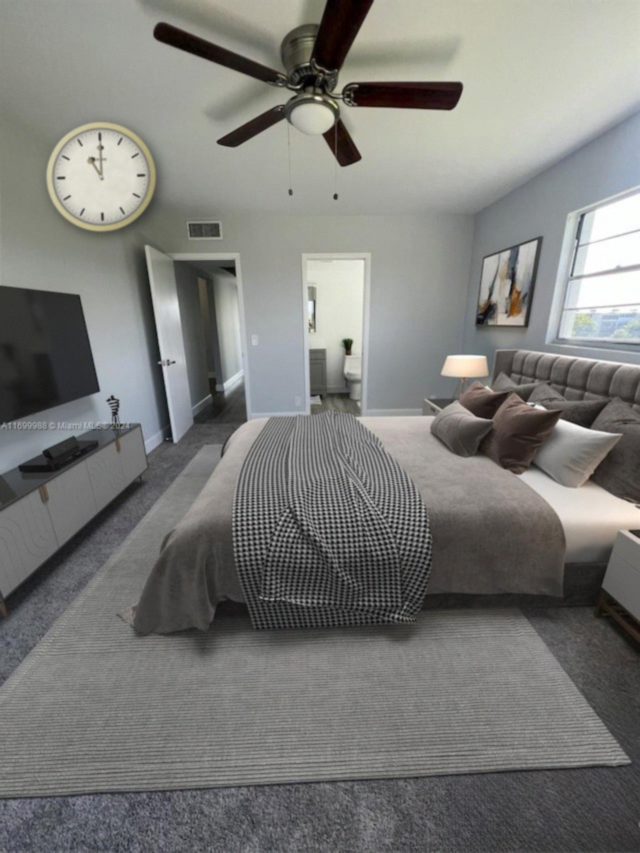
11:00
